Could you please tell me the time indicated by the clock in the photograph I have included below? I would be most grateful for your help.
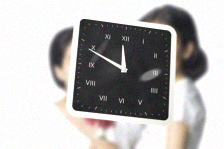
11:49
